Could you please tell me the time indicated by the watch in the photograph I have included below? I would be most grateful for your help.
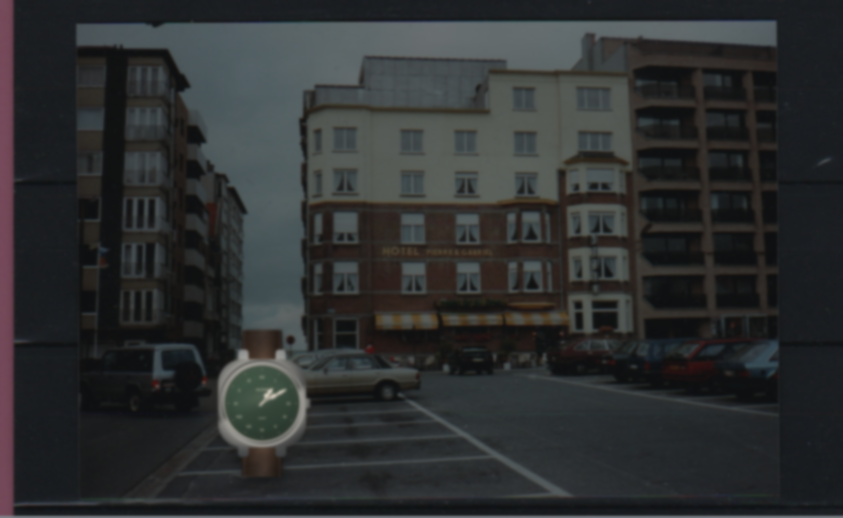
1:10
